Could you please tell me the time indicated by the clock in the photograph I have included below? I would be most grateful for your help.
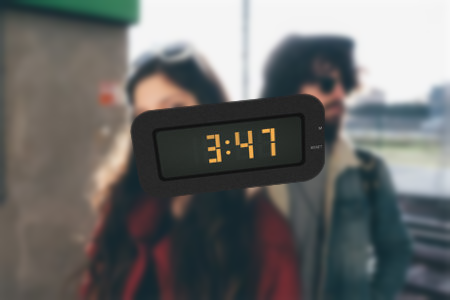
3:47
